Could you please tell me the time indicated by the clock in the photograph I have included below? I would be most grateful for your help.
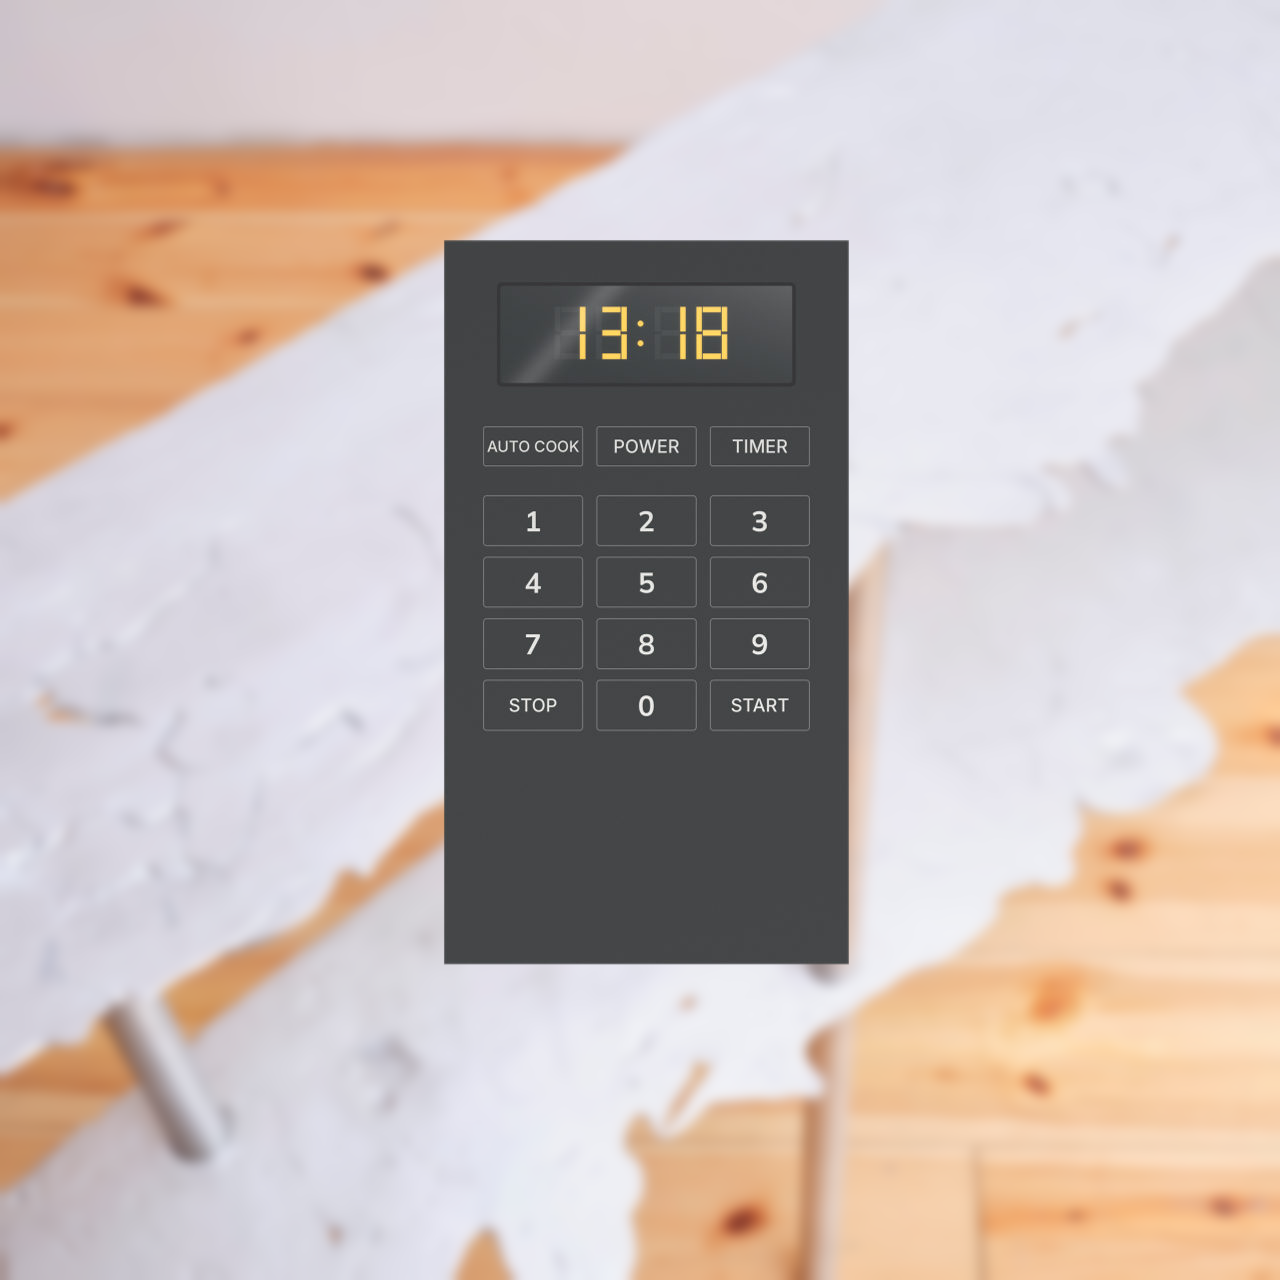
13:18
